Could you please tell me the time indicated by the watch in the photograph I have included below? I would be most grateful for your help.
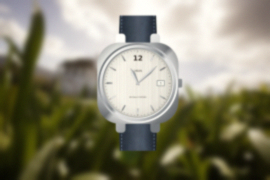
11:08
